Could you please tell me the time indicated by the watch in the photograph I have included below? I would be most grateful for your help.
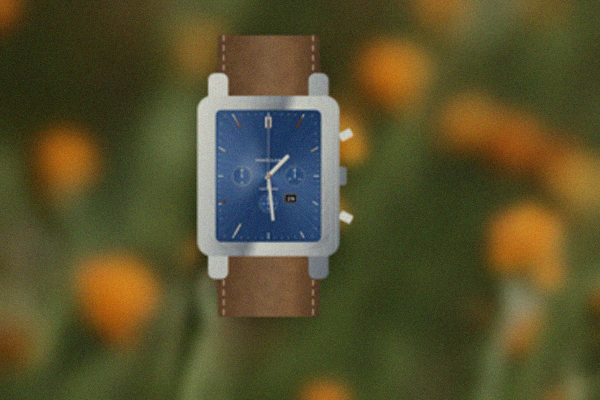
1:29
